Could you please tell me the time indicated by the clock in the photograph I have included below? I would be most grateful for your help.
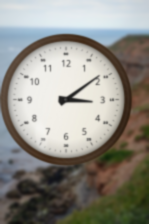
3:09
